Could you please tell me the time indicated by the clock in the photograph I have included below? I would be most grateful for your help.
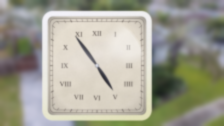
4:54
